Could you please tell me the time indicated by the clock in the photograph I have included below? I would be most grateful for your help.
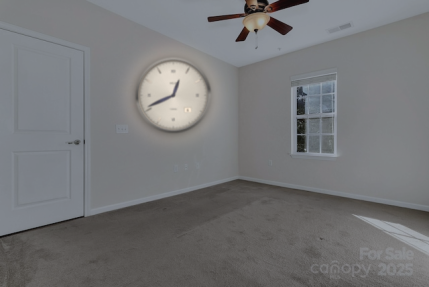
12:41
